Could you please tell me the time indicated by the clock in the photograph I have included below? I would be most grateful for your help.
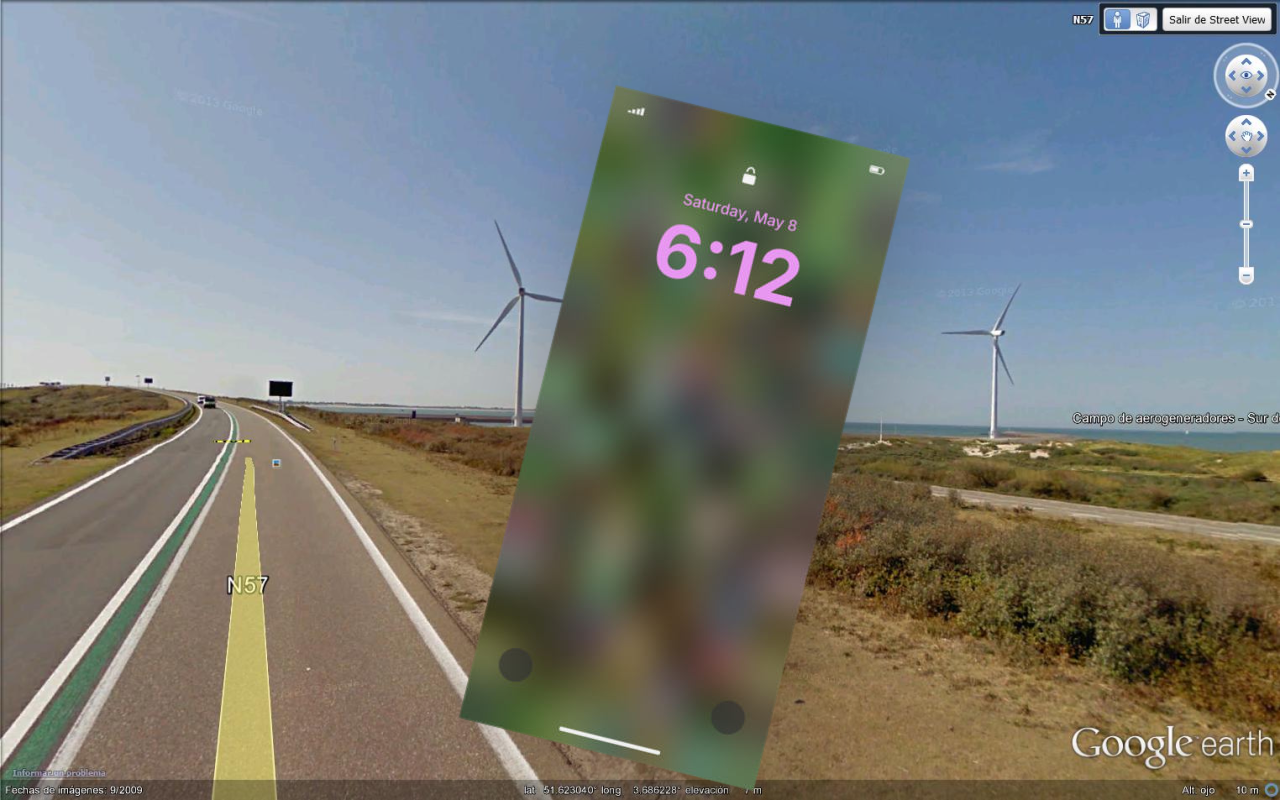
6:12
